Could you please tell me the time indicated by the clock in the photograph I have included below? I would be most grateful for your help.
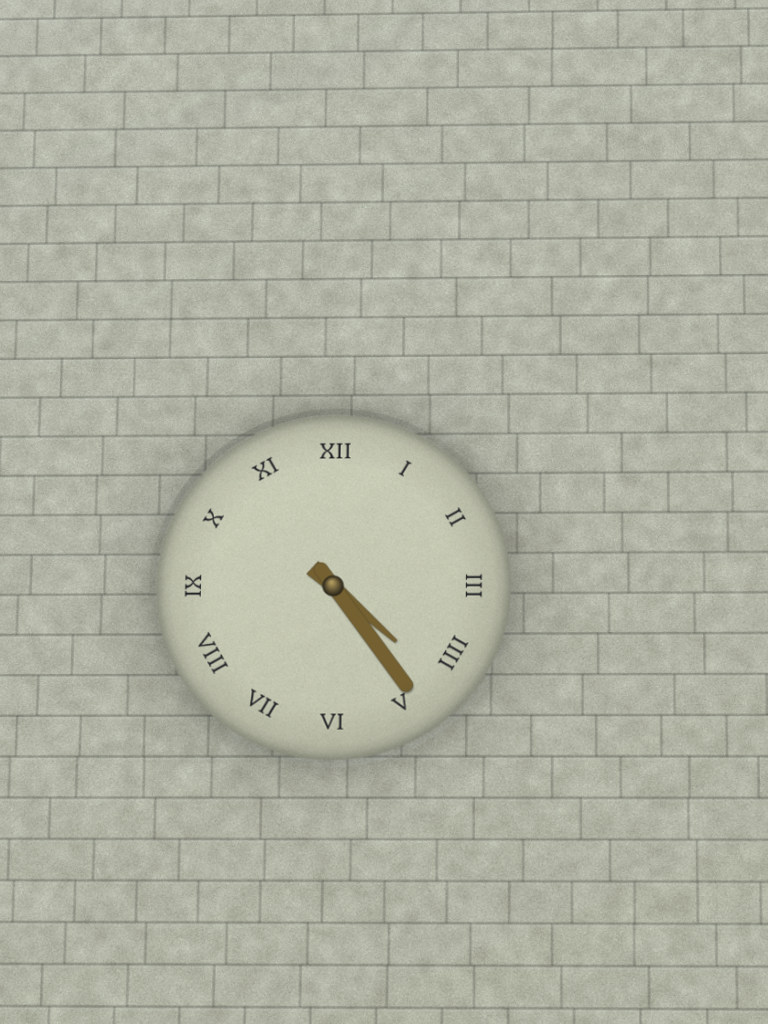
4:24
